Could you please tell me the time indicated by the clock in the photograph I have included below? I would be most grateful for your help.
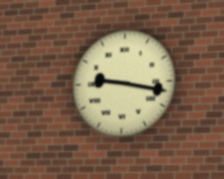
9:17
